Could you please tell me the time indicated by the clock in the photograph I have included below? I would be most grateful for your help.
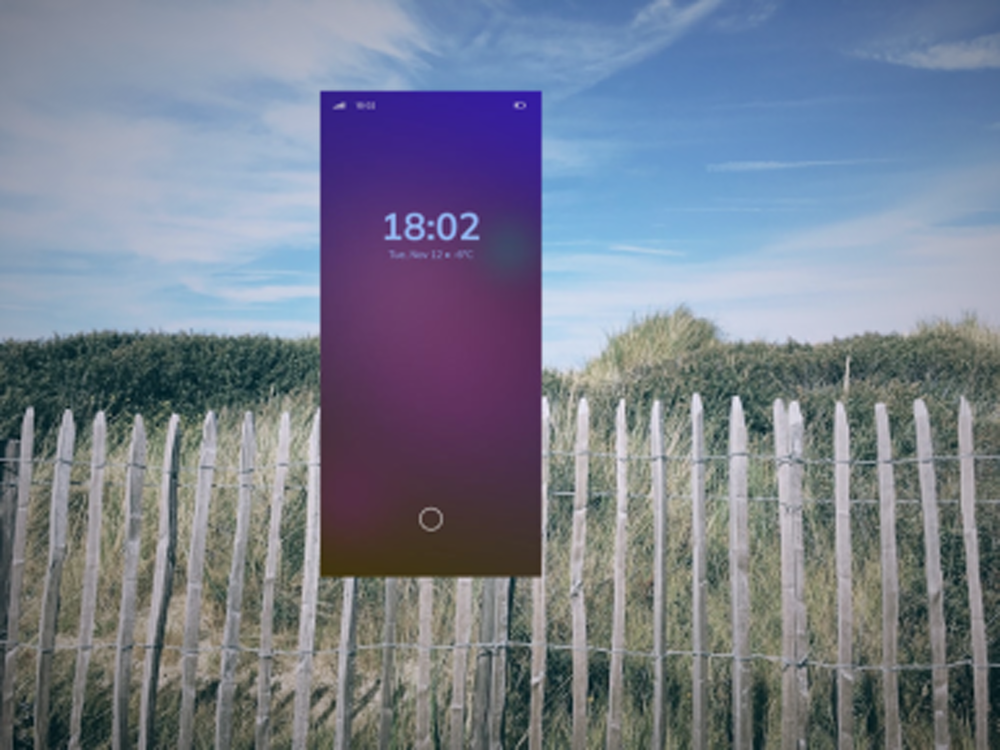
18:02
